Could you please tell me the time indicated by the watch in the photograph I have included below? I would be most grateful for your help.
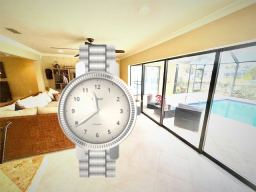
11:39
